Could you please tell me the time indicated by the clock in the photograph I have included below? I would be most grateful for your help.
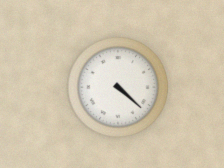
4:22
